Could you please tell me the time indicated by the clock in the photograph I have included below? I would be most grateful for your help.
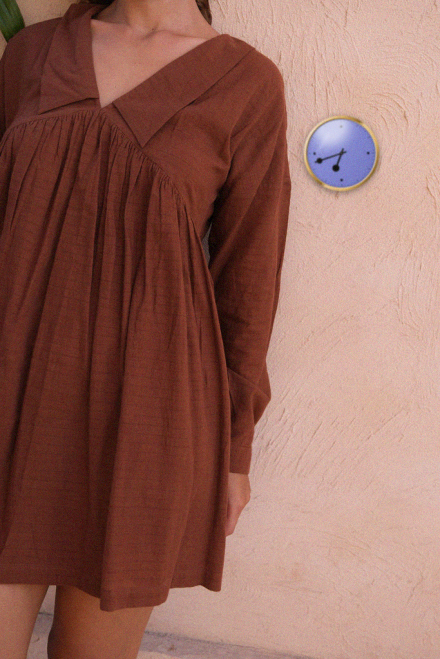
6:42
